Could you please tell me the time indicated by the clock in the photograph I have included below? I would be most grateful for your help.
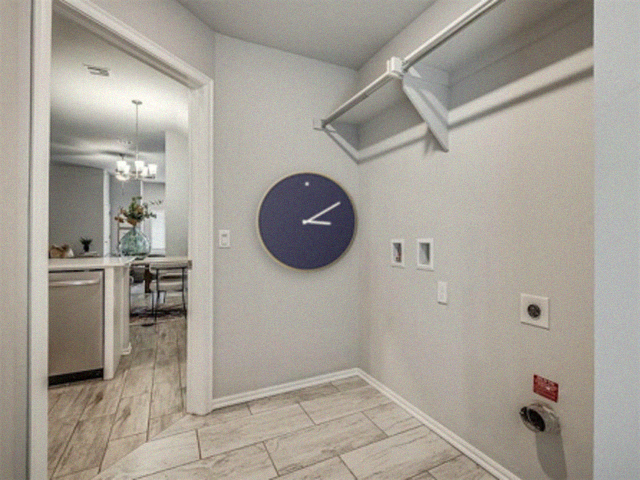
3:10
